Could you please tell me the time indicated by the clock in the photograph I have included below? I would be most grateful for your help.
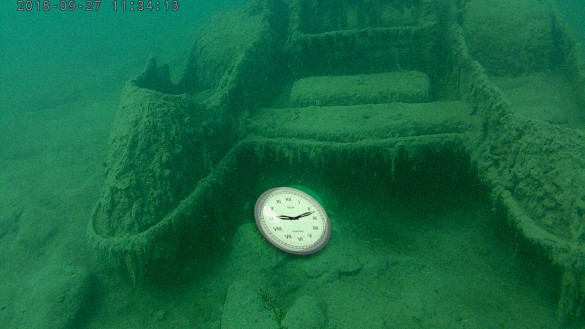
9:12
